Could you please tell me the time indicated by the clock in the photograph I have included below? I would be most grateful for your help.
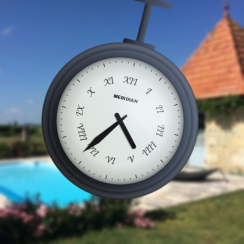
4:36
